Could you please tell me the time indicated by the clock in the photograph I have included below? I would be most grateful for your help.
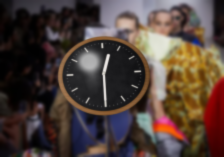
12:30
